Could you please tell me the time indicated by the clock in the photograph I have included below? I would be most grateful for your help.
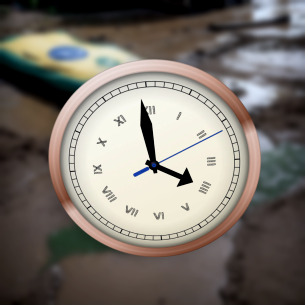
3:59:11
